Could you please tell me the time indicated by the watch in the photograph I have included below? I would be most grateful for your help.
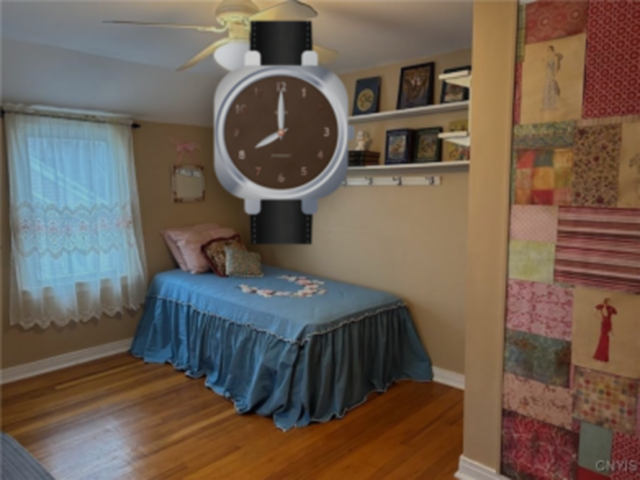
8:00
